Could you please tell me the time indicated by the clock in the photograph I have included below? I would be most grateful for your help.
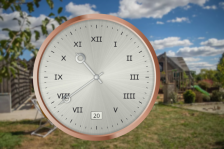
10:39
